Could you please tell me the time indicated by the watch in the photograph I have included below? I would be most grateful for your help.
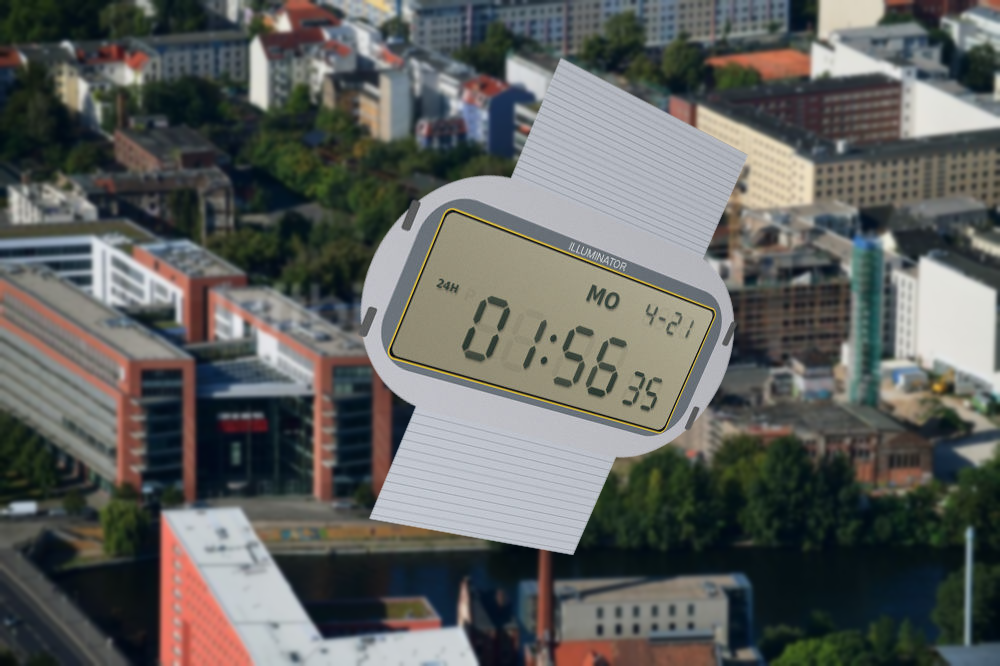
1:56:35
